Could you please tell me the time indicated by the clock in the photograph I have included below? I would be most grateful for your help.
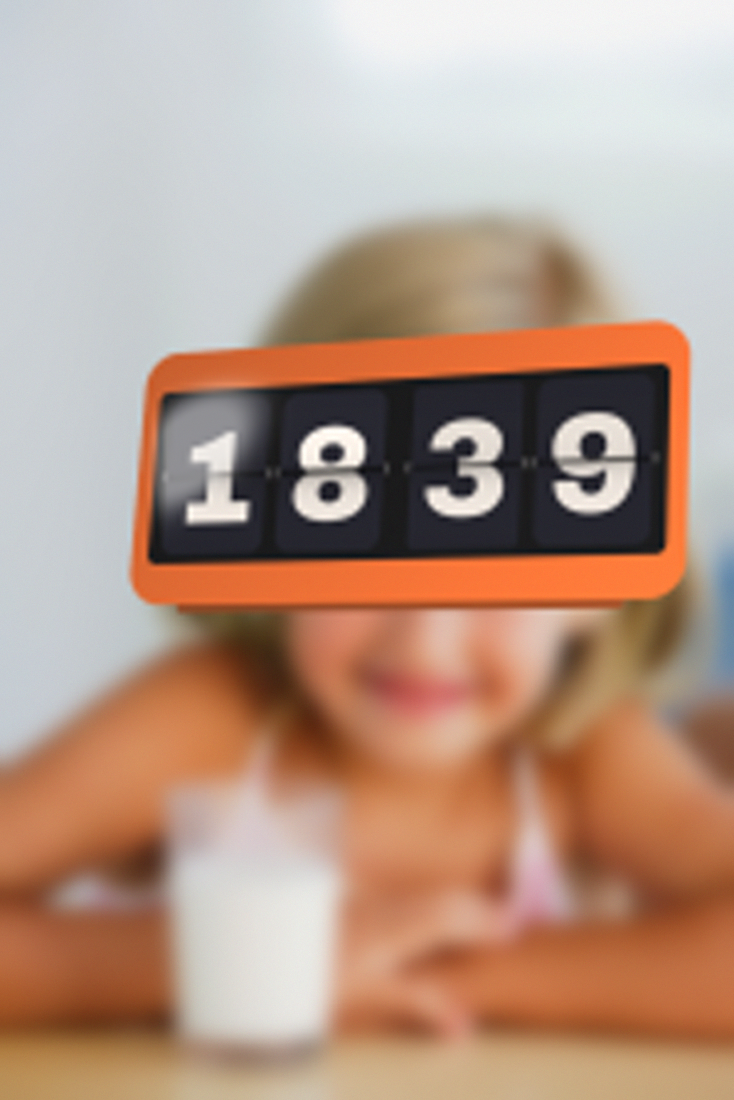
18:39
